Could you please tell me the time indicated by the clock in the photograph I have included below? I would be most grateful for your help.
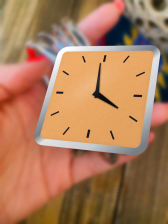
3:59
